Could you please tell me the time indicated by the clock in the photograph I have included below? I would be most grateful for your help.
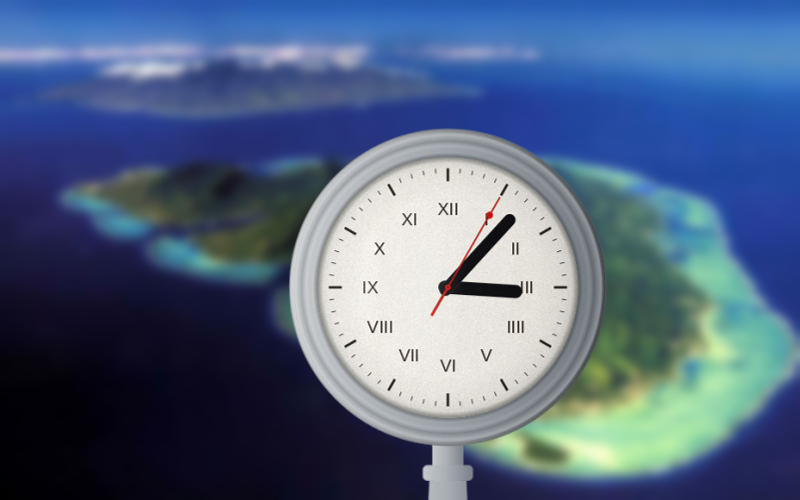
3:07:05
